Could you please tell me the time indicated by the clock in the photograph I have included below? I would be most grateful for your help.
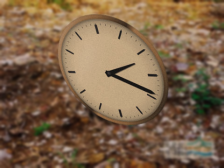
2:19
